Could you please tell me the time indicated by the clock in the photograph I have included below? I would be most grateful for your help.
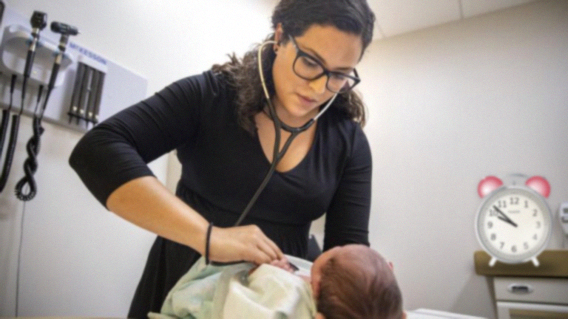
9:52
